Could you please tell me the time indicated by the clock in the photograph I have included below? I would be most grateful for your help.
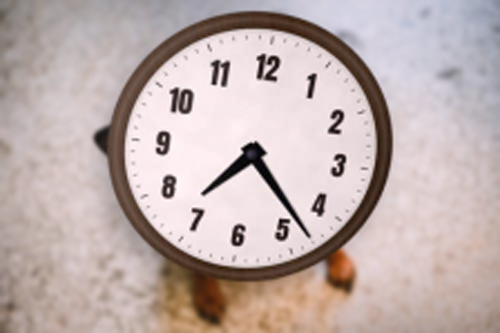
7:23
